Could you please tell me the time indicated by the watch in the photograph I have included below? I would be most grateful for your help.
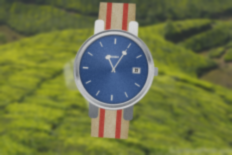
11:05
